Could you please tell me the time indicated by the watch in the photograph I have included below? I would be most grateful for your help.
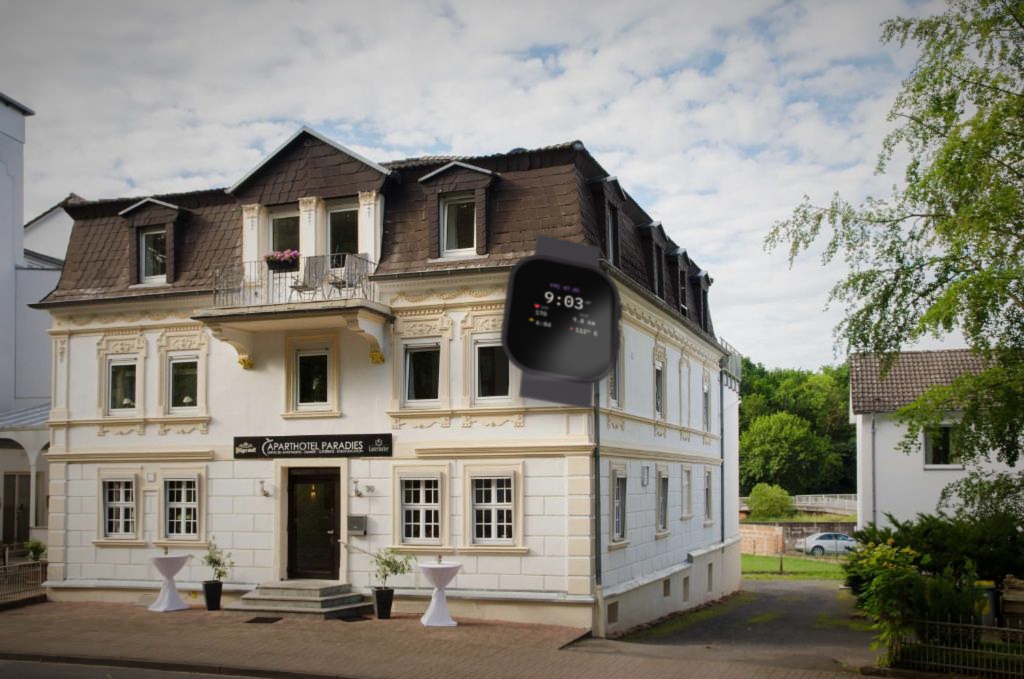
9:03
